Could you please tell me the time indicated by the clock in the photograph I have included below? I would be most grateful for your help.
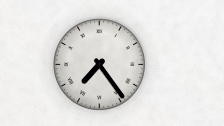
7:24
